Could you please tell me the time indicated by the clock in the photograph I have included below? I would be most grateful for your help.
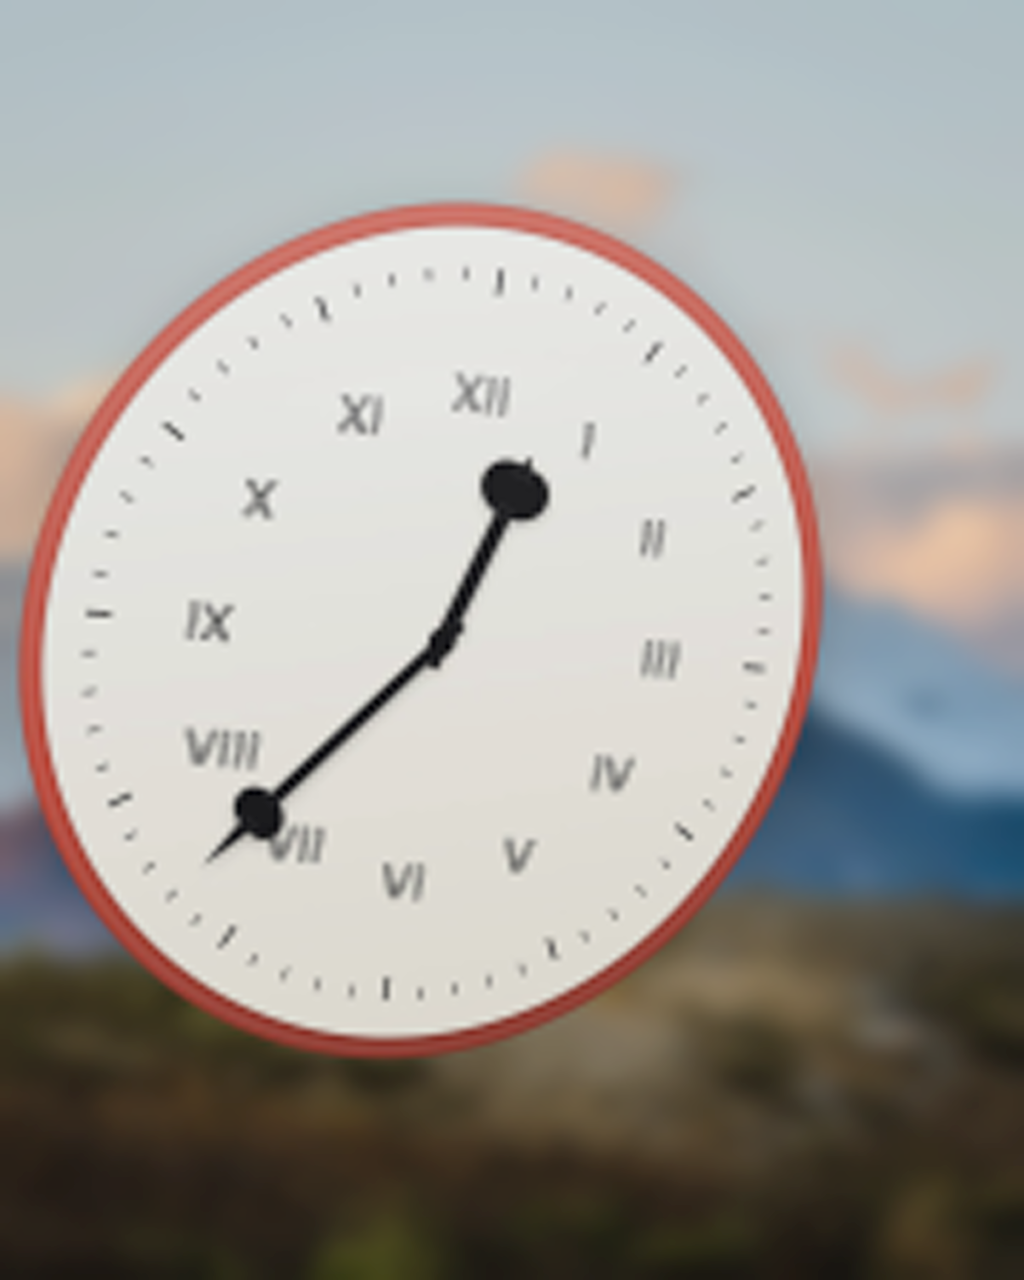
12:37
